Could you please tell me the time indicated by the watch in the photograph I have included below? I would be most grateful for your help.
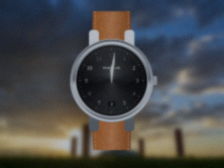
12:01
